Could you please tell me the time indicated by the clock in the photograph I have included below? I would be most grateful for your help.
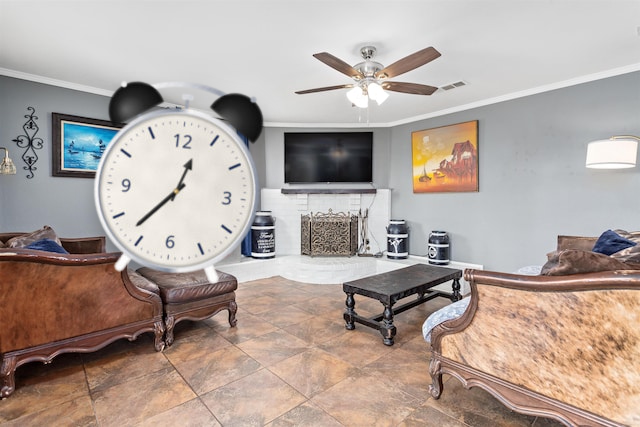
12:37
